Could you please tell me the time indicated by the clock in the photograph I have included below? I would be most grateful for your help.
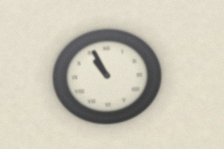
10:56
